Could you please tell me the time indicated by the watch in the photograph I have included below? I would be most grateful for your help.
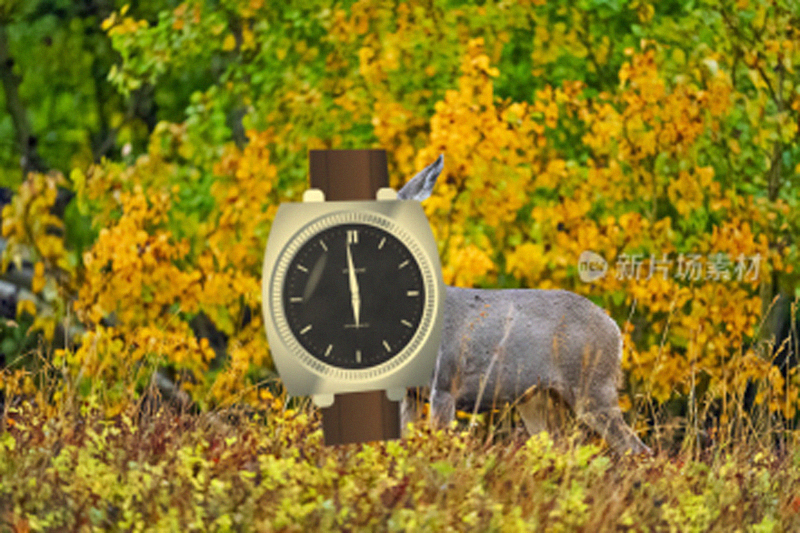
5:59
